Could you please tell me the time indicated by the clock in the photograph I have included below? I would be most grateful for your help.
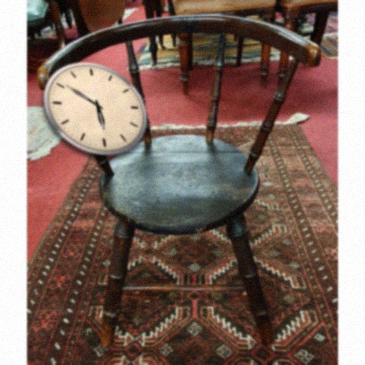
5:51
